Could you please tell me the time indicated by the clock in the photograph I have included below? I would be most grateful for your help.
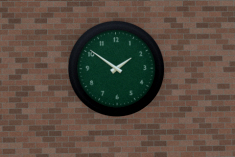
1:51
